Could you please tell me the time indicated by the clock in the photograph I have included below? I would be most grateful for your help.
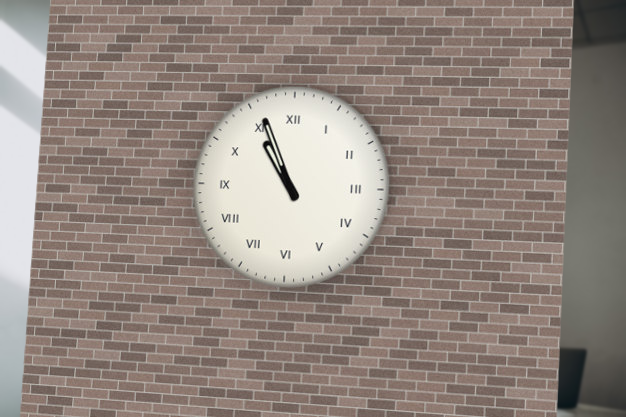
10:56
